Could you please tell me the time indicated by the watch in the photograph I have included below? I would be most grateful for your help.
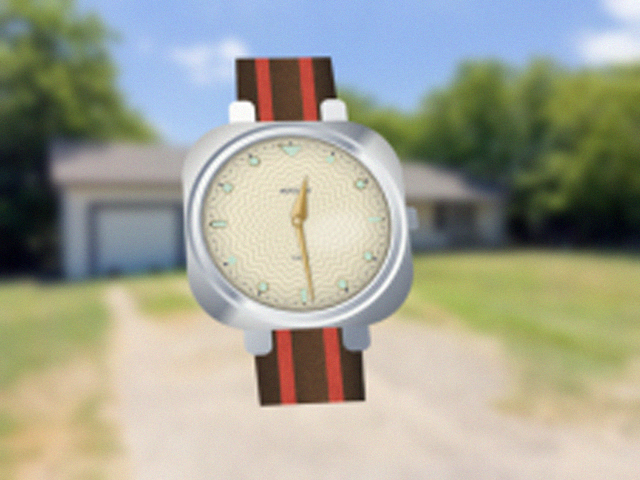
12:29
